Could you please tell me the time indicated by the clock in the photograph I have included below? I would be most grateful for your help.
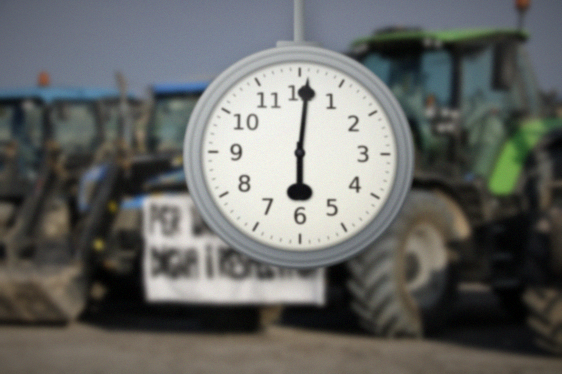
6:01
